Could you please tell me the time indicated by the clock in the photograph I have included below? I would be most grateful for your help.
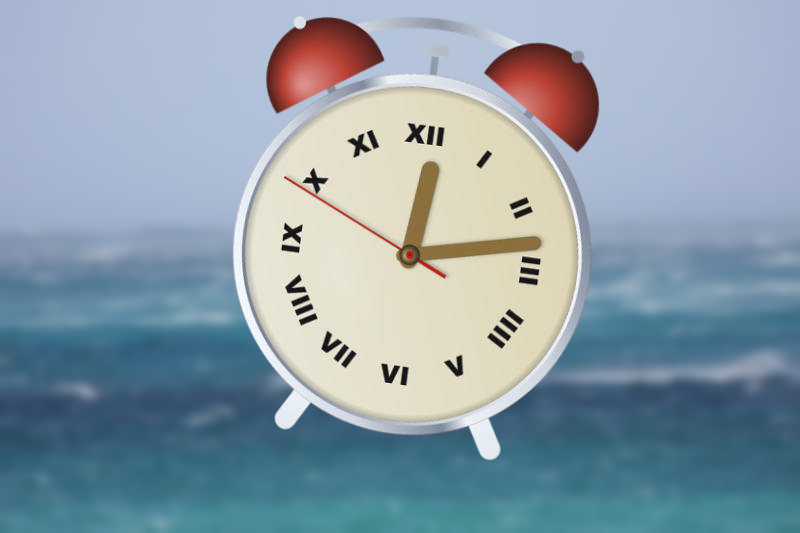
12:12:49
